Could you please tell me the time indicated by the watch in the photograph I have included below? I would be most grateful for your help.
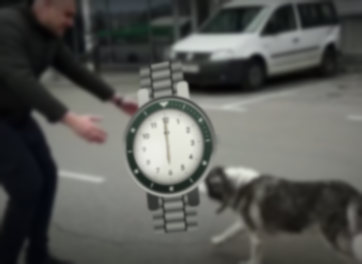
6:00
